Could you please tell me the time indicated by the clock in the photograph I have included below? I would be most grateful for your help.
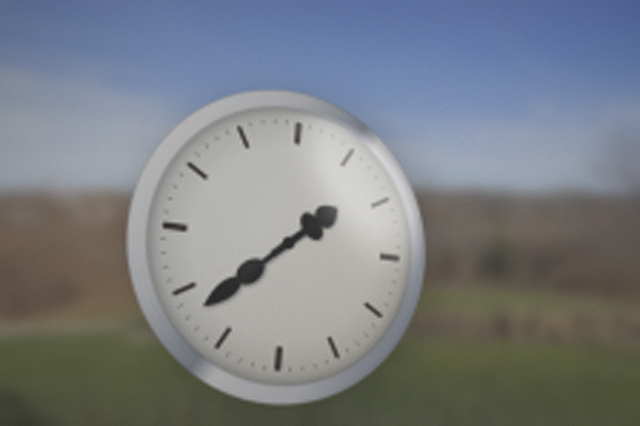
1:38
